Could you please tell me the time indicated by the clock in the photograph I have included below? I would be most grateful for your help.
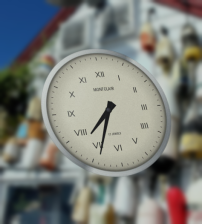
7:34
